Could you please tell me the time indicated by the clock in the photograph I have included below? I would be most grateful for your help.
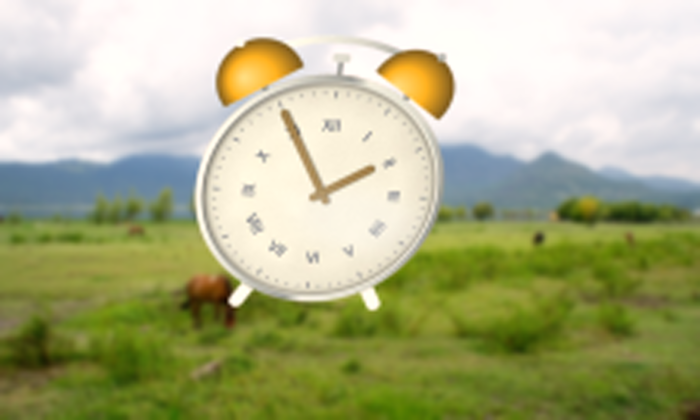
1:55
